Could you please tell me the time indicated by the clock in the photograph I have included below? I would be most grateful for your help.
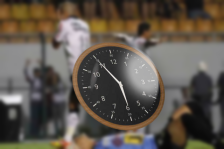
5:55
